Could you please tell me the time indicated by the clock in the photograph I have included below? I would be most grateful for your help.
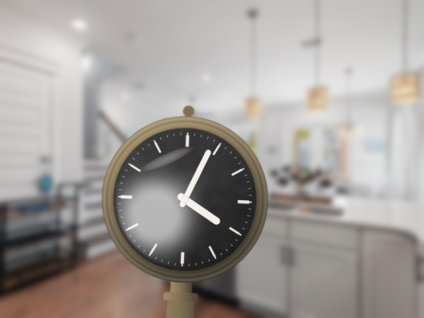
4:04
